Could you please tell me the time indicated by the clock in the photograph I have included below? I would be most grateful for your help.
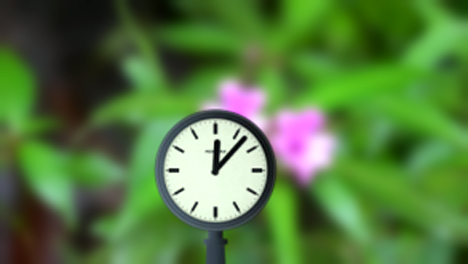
12:07
